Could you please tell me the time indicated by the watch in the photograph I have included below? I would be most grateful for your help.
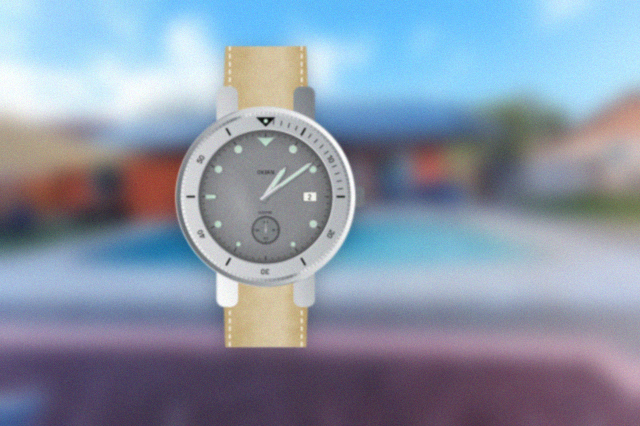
1:09
